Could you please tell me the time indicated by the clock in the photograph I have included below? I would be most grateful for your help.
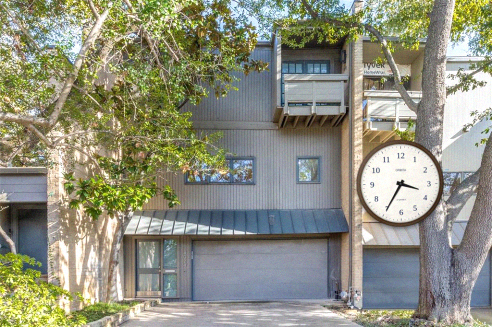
3:35
